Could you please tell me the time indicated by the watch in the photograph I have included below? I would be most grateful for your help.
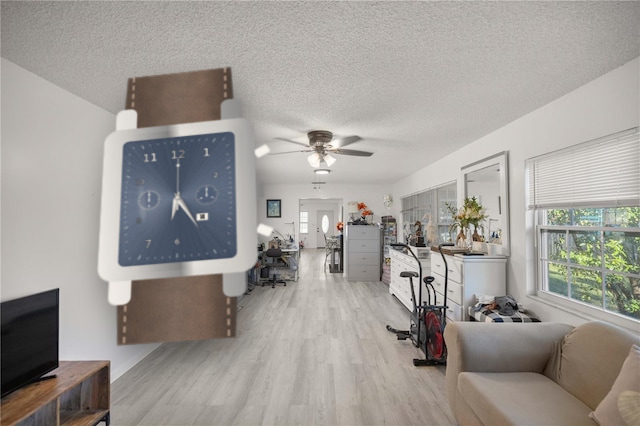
6:25
